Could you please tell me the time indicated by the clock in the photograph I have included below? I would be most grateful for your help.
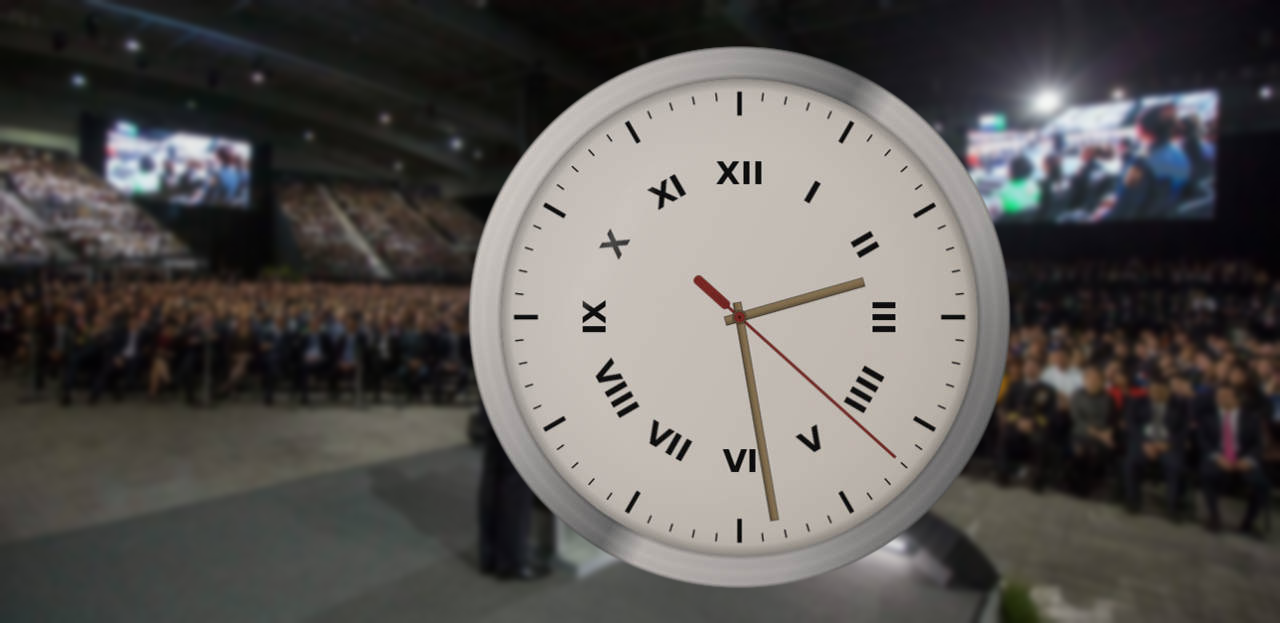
2:28:22
